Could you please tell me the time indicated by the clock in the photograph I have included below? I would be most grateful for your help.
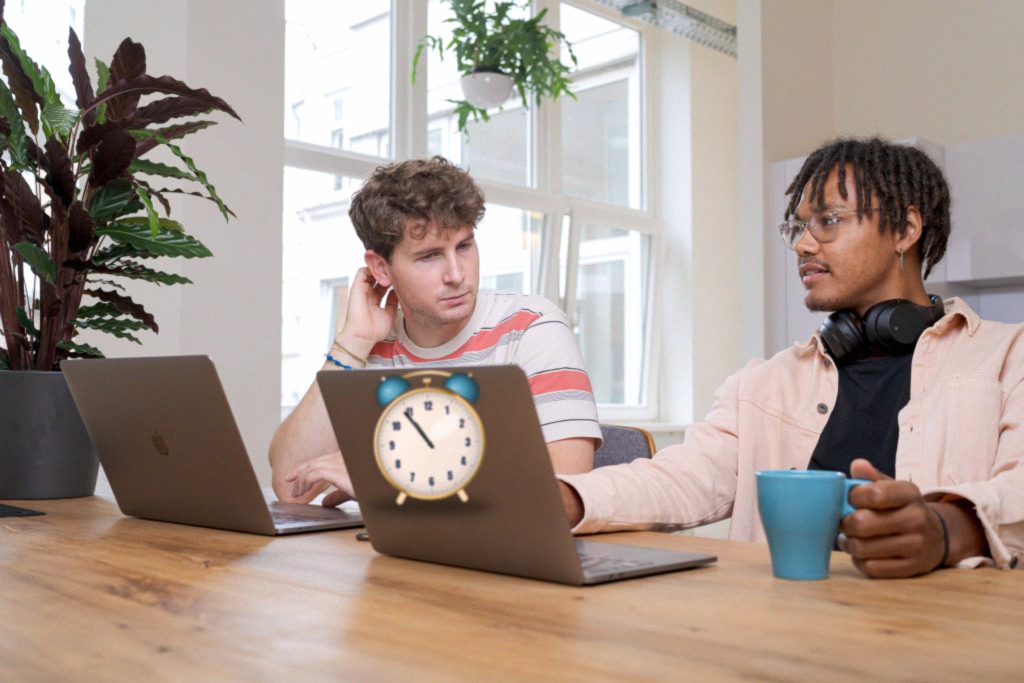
10:54
